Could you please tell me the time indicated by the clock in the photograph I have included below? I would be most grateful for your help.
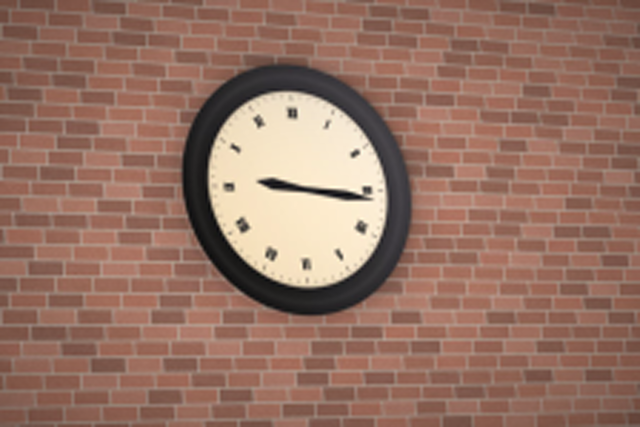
9:16
